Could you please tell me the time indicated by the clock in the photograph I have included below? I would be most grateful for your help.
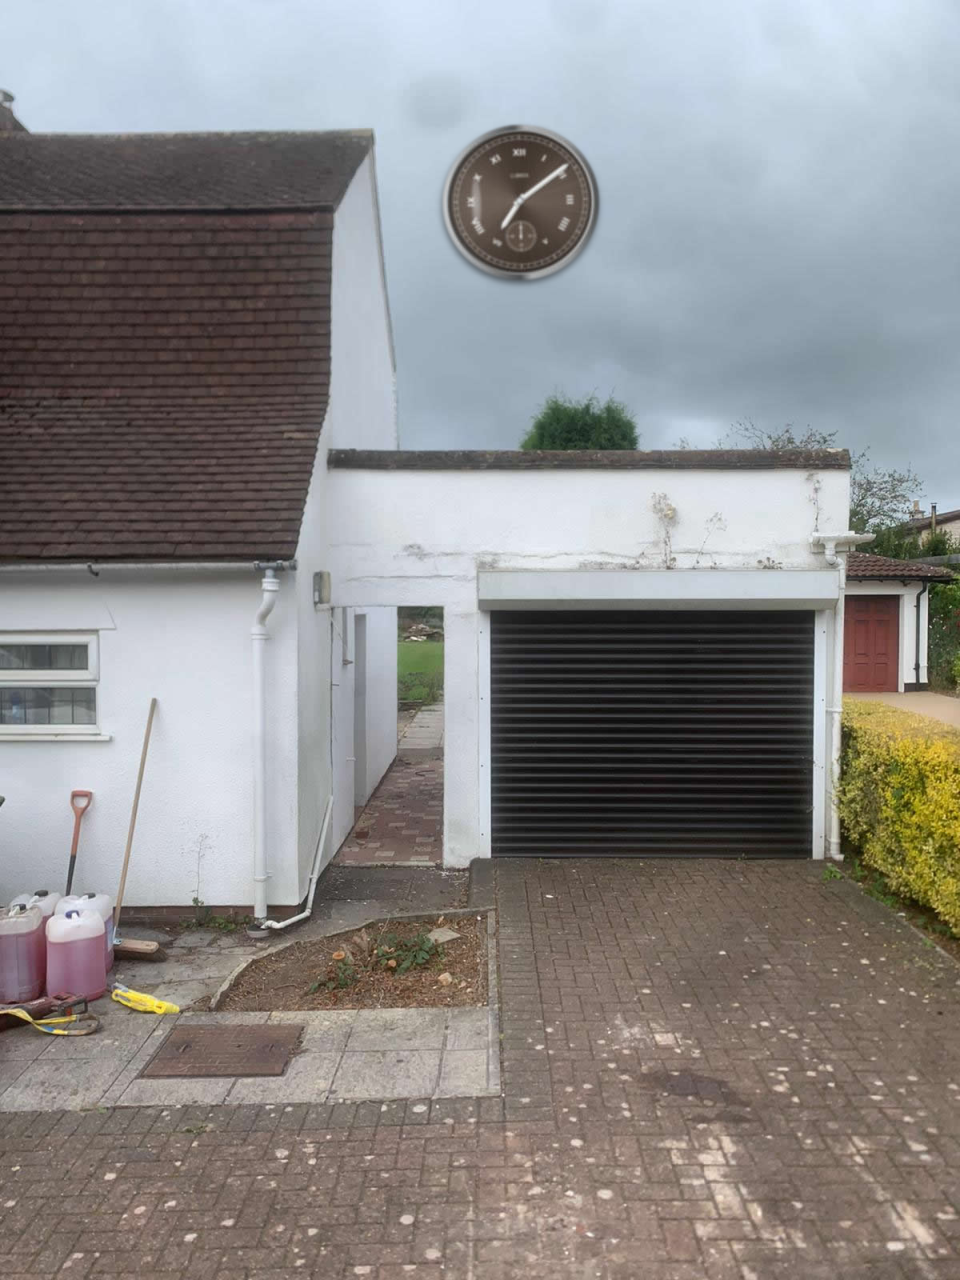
7:09
